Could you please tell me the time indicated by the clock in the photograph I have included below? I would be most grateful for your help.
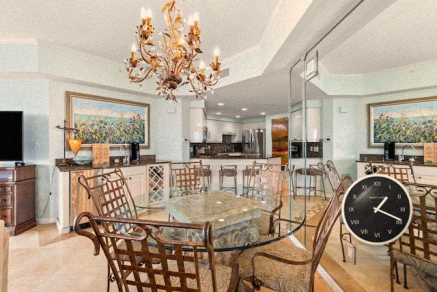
1:19
